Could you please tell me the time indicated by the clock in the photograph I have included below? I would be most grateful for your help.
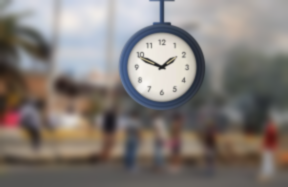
1:49
